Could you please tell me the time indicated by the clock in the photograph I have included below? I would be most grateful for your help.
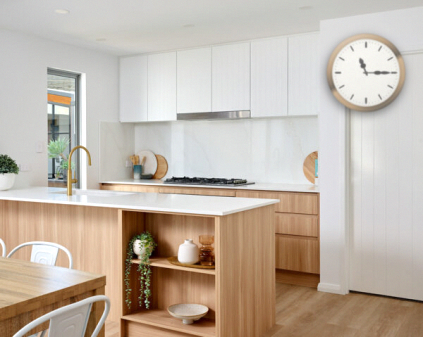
11:15
